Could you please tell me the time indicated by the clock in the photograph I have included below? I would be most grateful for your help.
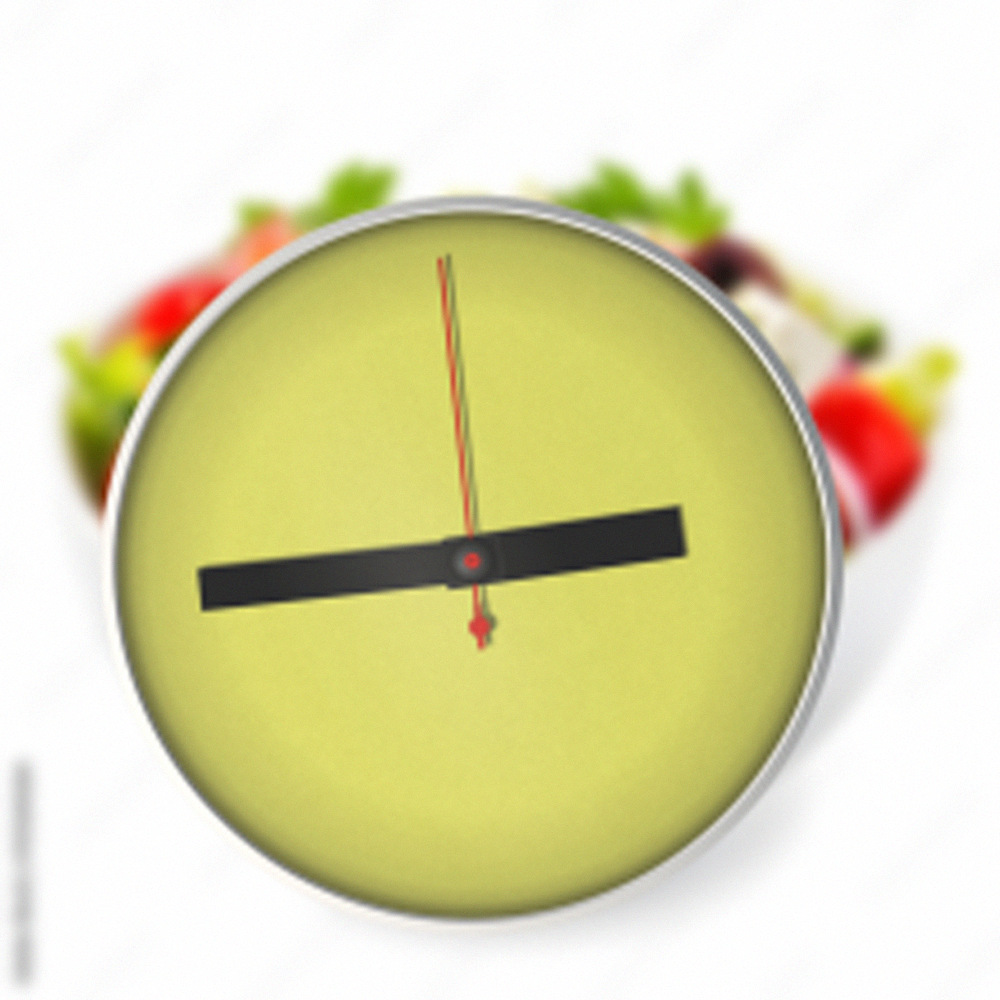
2:43:59
